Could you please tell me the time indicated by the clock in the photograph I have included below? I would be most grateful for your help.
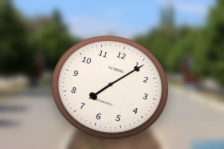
7:06
